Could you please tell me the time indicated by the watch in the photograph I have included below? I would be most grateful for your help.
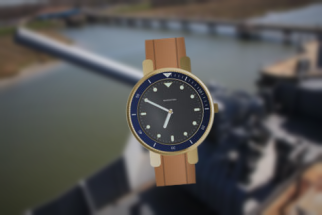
6:50
